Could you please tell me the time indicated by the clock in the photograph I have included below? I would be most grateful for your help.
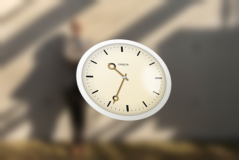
10:34
